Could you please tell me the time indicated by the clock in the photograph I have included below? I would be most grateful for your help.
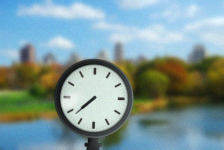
7:38
